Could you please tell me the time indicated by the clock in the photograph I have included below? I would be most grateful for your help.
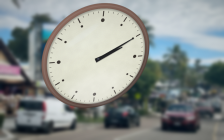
2:10
